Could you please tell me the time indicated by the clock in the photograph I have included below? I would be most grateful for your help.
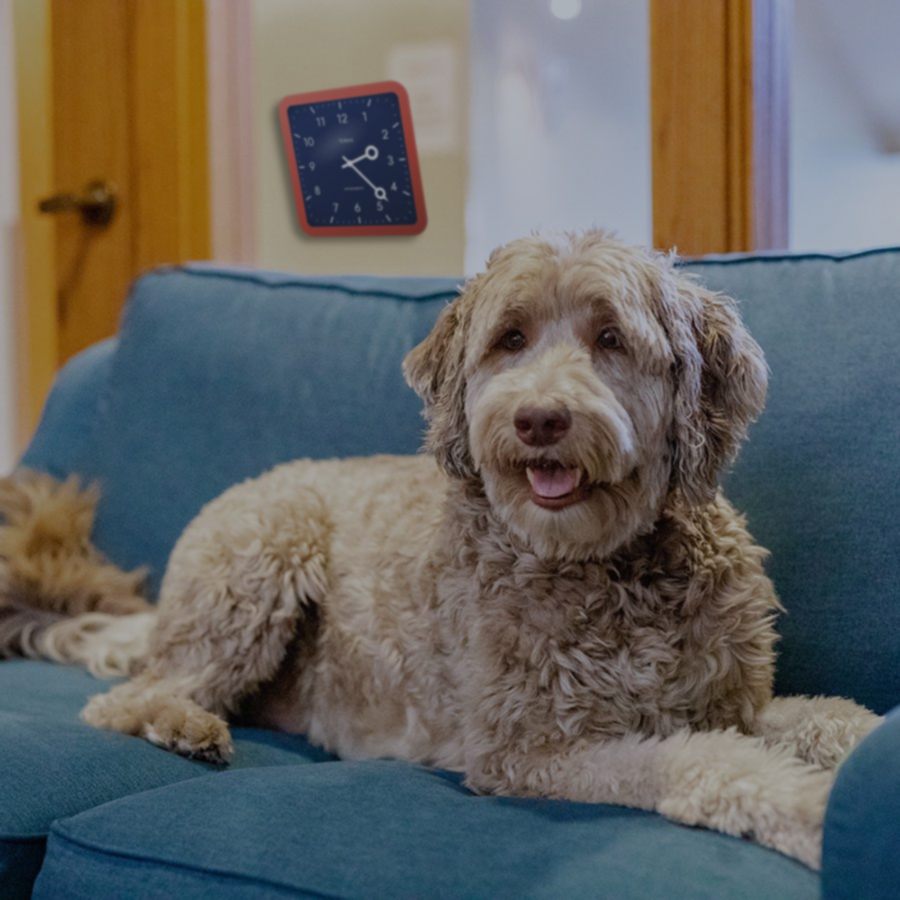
2:23
